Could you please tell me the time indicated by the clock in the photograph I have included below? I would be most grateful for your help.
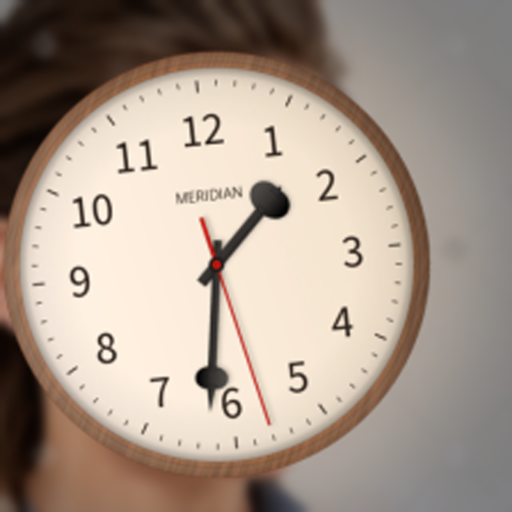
1:31:28
